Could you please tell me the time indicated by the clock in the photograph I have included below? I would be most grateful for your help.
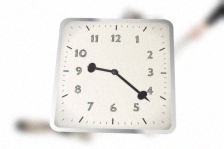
9:22
